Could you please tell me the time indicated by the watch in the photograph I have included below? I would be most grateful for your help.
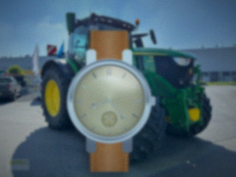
8:23
